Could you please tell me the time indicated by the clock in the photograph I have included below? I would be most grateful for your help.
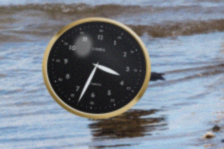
3:33
